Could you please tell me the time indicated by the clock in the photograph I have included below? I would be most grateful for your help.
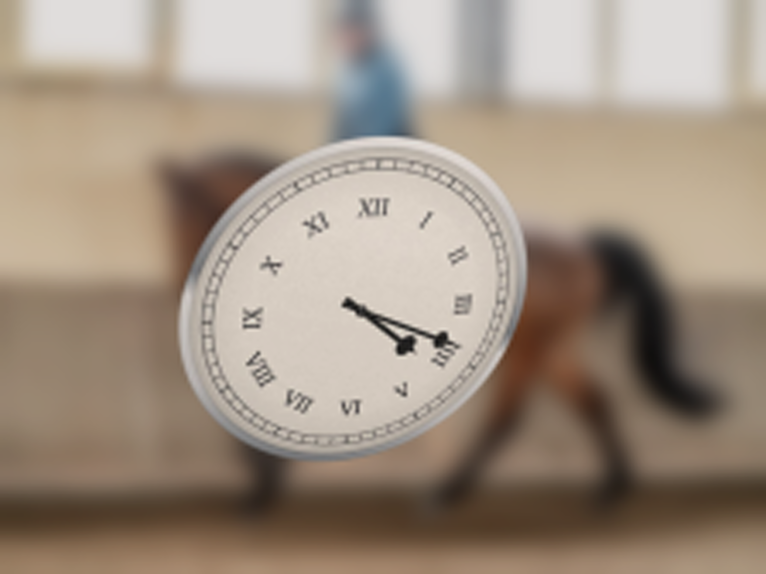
4:19
